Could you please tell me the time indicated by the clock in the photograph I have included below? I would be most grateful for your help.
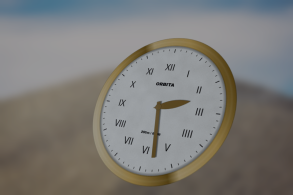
2:28
